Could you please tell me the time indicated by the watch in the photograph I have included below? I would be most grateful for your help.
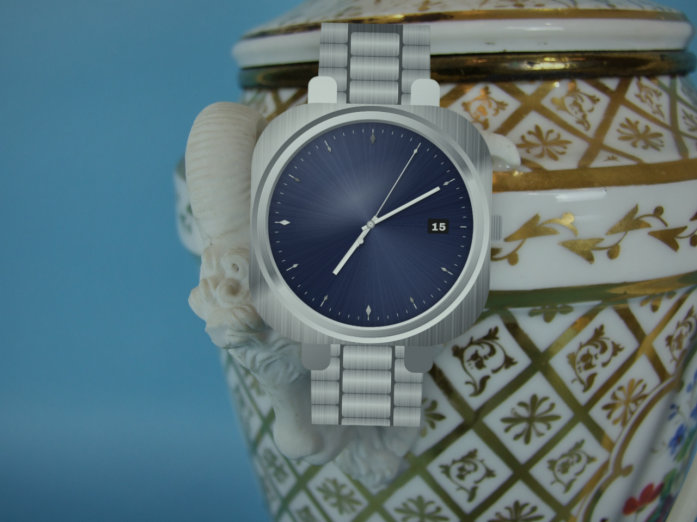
7:10:05
